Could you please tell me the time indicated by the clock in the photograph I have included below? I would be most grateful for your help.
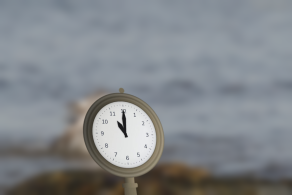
11:00
